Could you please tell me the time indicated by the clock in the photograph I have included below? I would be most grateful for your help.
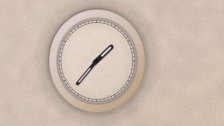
1:37
